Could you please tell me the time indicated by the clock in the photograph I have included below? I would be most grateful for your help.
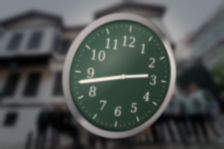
2:43
